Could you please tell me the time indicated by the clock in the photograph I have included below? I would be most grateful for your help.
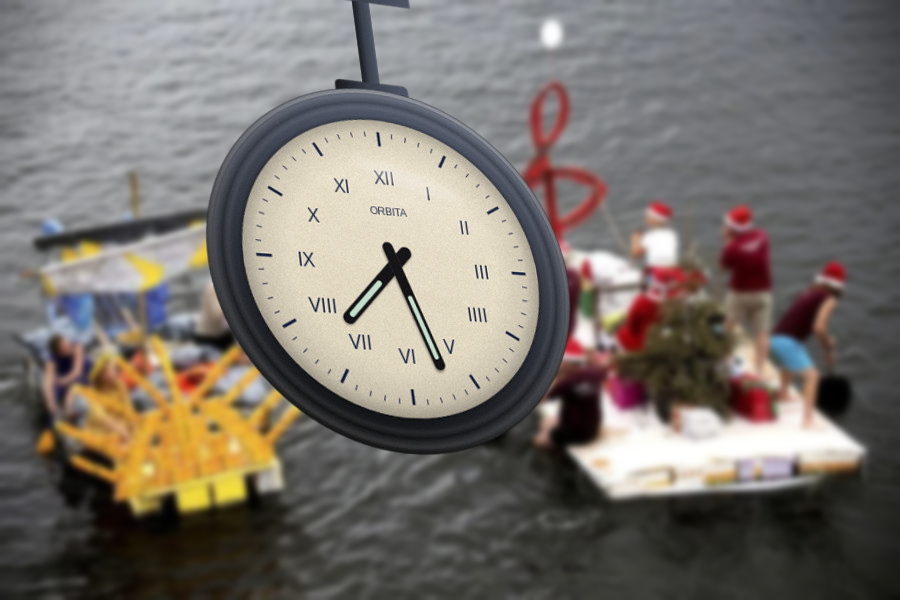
7:27
